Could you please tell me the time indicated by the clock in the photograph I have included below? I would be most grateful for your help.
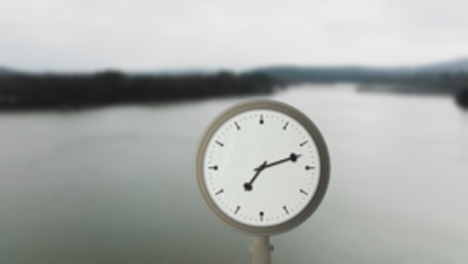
7:12
